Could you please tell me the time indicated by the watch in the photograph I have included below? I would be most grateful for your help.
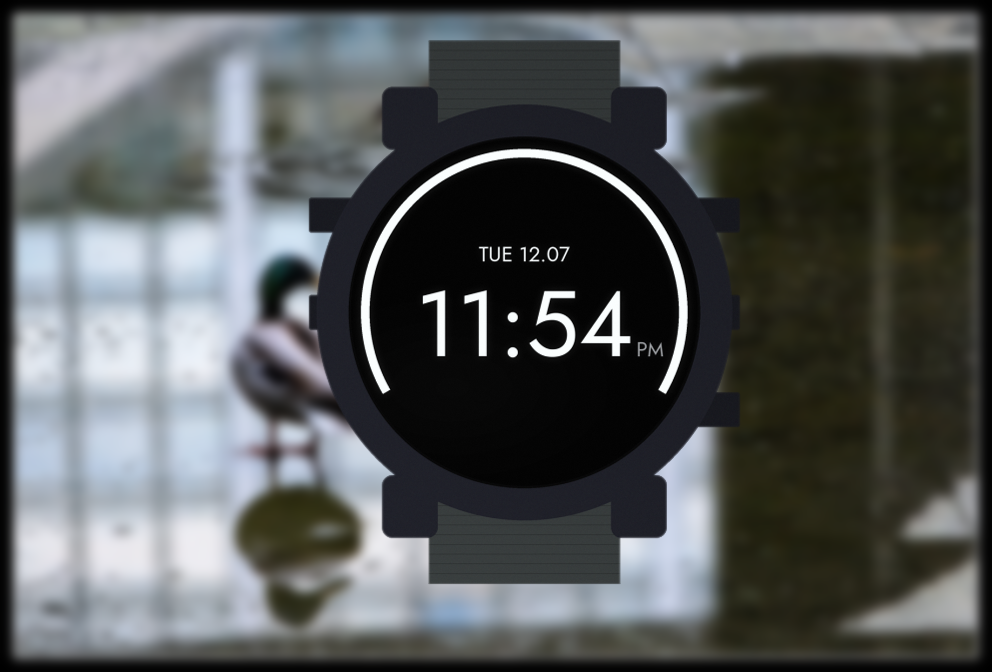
11:54
